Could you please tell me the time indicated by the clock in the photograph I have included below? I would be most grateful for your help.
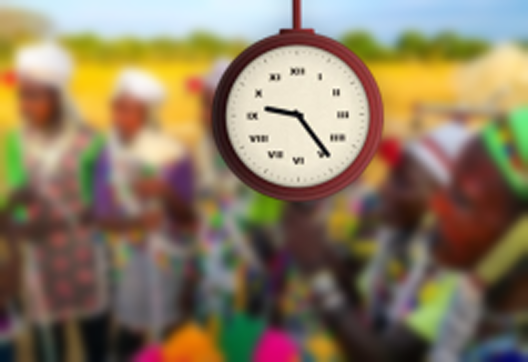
9:24
